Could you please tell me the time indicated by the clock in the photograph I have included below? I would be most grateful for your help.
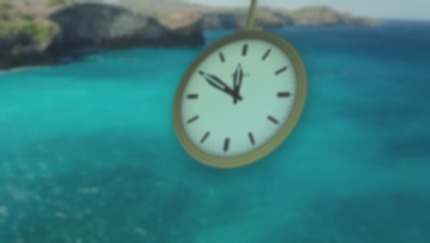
11:50
